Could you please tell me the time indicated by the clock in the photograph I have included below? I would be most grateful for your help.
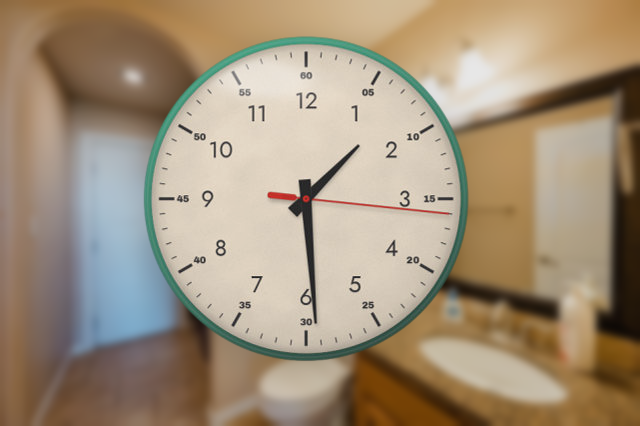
1:29:16
